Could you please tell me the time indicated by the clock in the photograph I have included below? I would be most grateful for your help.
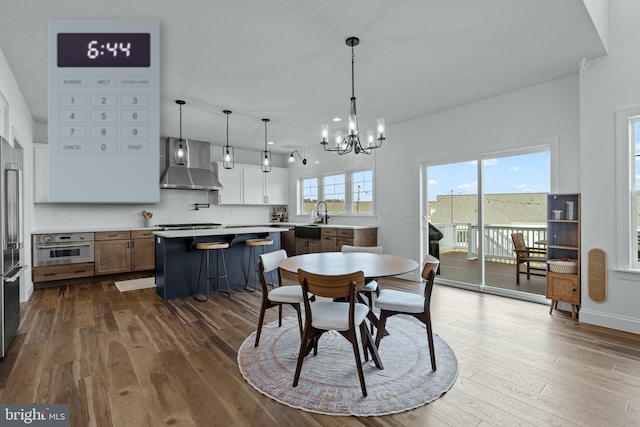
6:44
